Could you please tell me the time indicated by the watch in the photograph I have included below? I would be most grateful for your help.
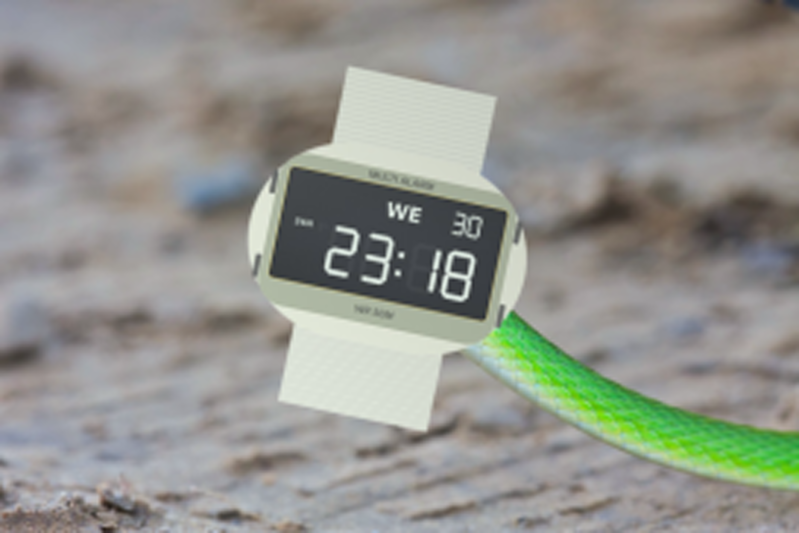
23:18
